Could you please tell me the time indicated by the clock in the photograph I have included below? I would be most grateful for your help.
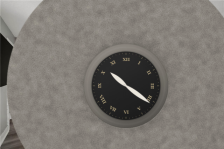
10:21
